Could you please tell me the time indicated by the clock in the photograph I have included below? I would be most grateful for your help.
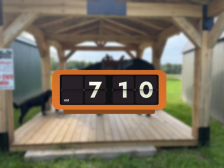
7:10
